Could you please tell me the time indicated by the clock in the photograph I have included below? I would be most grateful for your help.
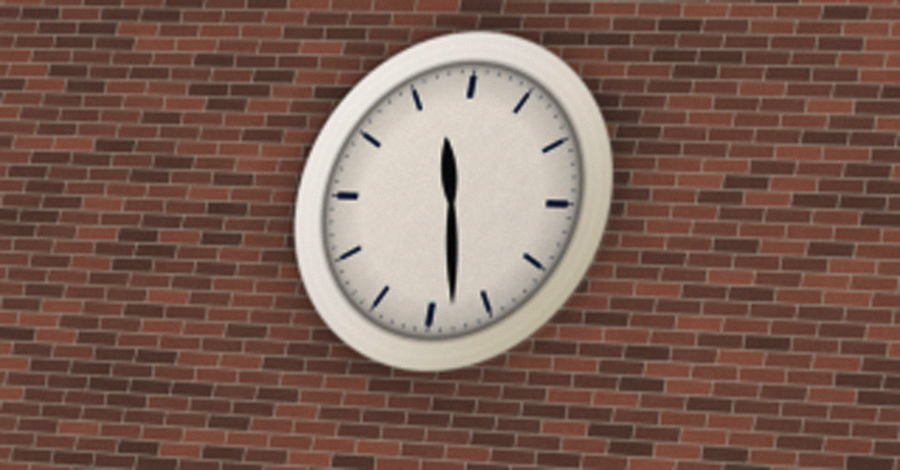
11:28
